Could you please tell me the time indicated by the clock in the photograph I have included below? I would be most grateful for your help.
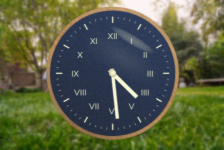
4:29
